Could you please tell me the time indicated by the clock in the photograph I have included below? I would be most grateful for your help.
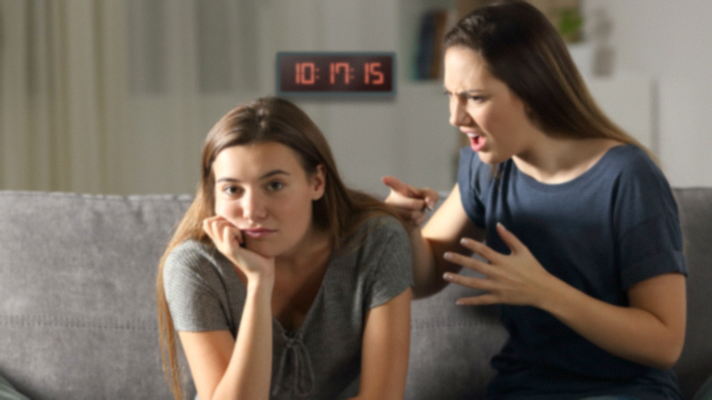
10:17:15
